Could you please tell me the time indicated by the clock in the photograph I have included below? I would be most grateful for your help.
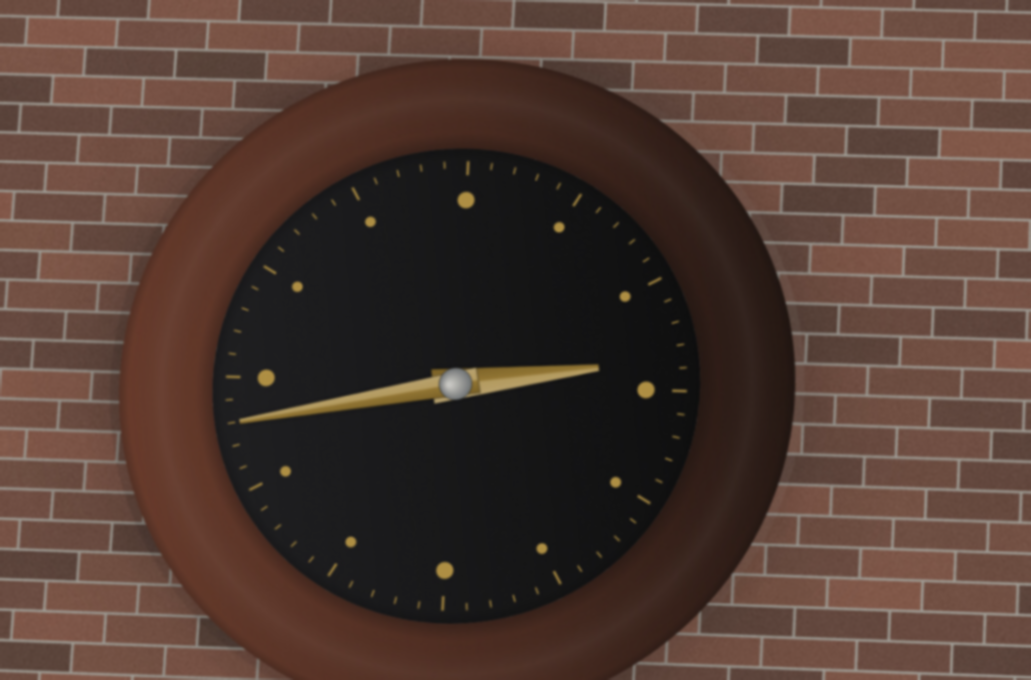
2:43
